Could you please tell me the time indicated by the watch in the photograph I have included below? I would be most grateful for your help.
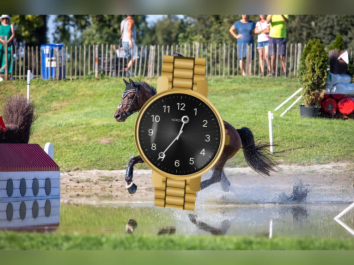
12:36
